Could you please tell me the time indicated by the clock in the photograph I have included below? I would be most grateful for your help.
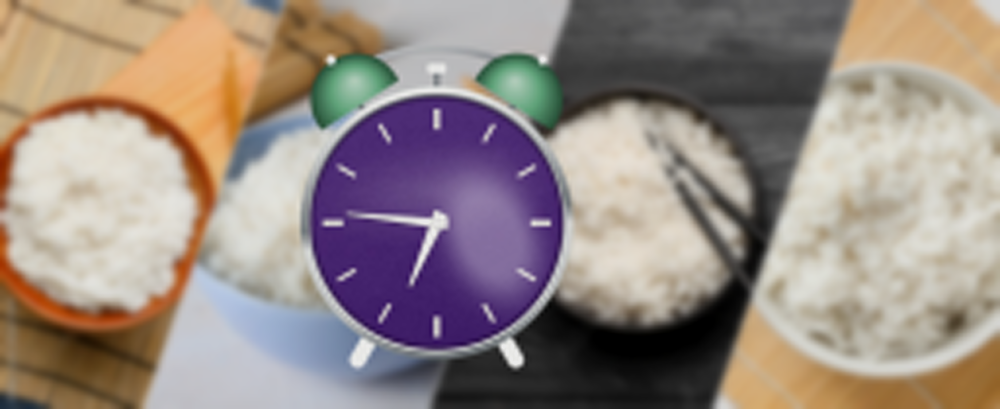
6:46
